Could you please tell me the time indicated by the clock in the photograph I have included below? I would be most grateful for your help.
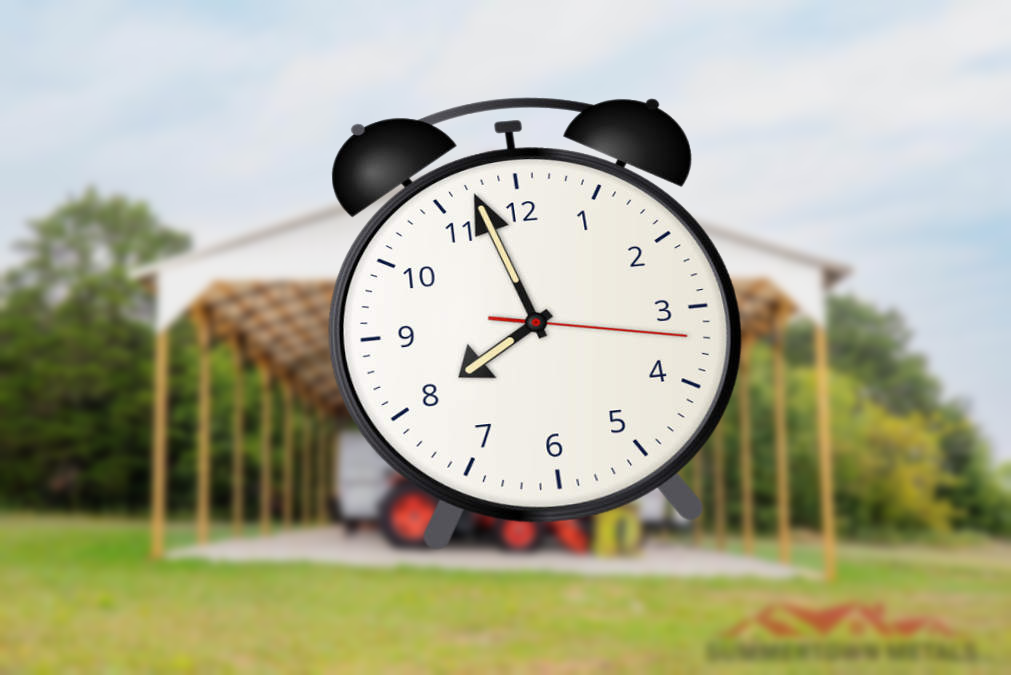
7:57:17
